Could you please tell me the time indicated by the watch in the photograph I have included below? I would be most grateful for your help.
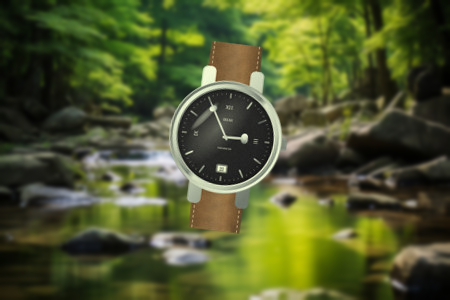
2:55
